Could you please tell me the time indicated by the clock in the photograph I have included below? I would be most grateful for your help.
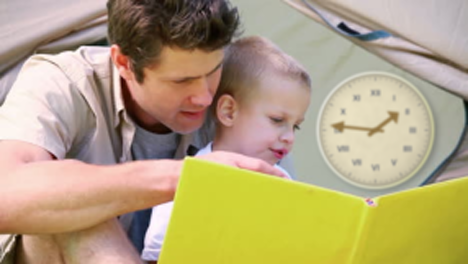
1:46
